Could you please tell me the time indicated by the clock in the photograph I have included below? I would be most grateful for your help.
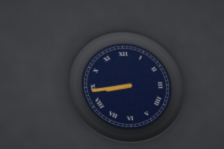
8:44
